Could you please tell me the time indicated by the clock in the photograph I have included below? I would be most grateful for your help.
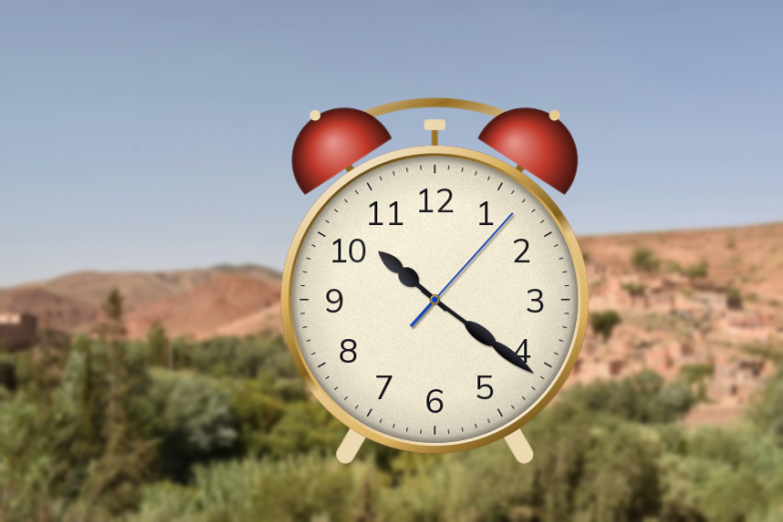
10:21:07
